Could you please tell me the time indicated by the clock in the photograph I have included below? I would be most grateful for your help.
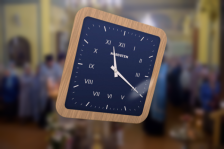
11:20
